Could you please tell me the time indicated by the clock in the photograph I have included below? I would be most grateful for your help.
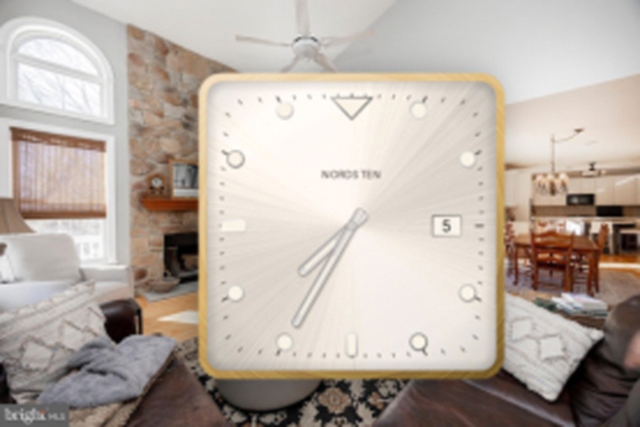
7:35
